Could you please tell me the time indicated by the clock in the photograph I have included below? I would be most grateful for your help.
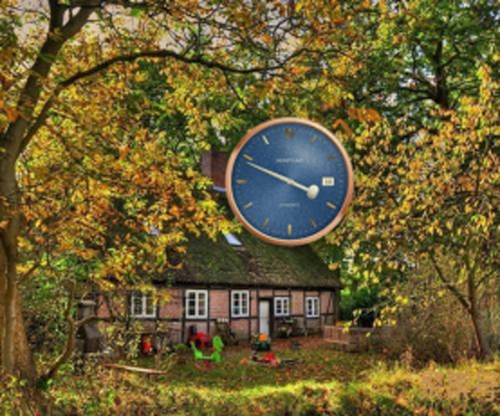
3:49
